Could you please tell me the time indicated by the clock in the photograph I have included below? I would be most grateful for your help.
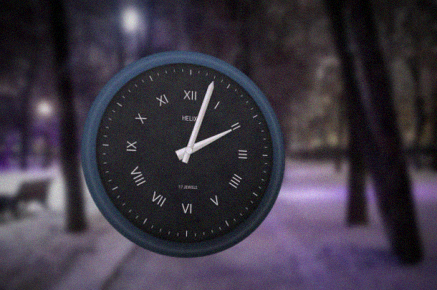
2:03
